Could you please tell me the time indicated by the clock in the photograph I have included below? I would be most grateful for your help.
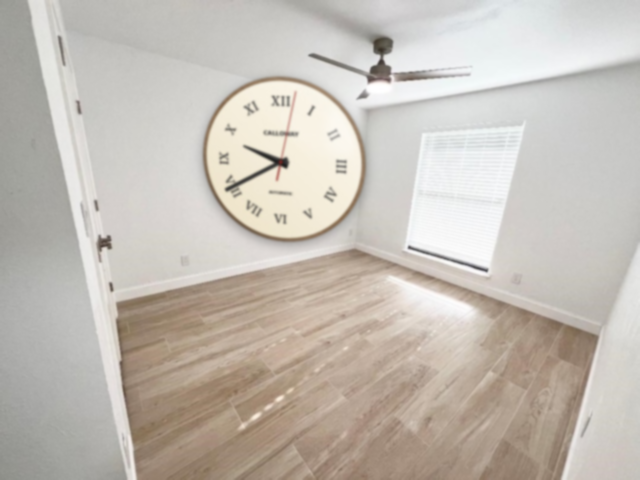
9:40:02
